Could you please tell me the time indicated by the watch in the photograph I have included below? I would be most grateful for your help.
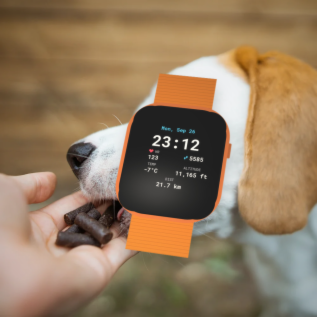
23:12
